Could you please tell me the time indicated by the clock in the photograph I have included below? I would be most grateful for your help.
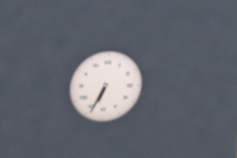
6:34
